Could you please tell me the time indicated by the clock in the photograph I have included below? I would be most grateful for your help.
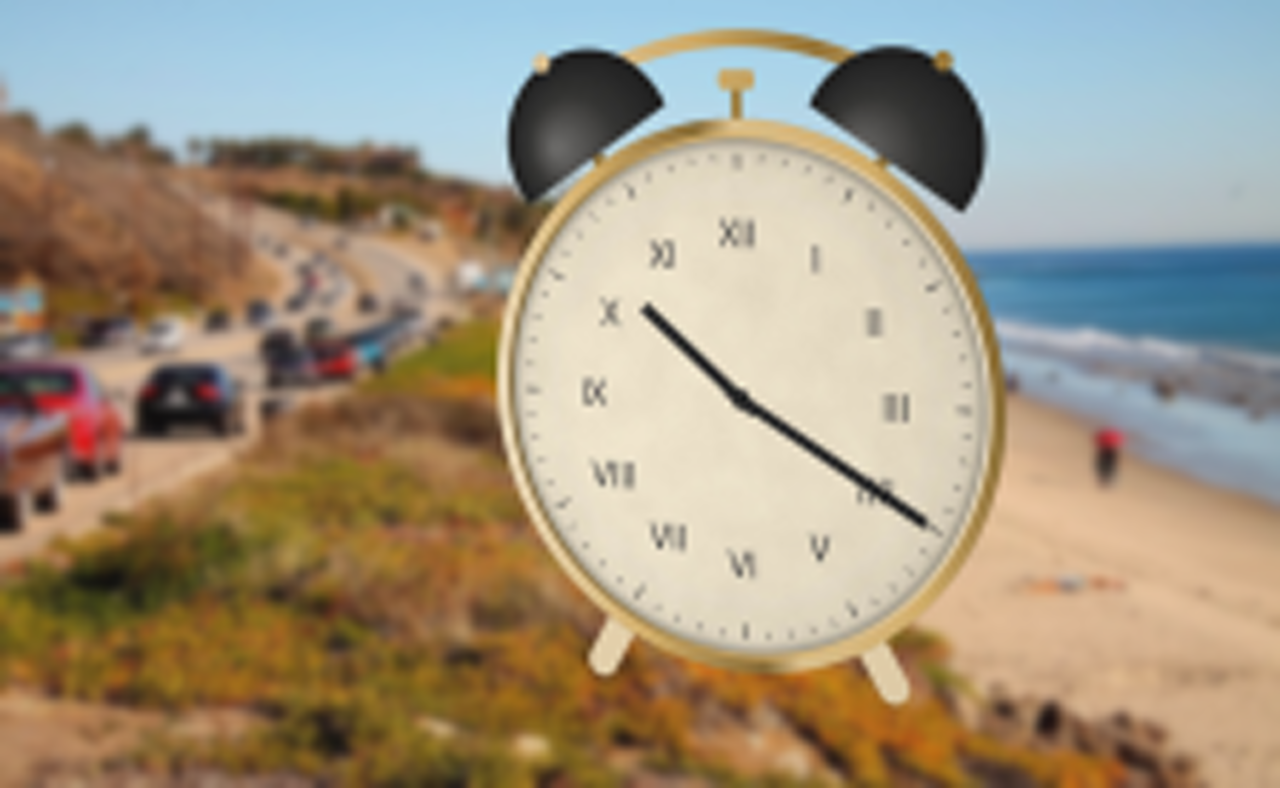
10:20
